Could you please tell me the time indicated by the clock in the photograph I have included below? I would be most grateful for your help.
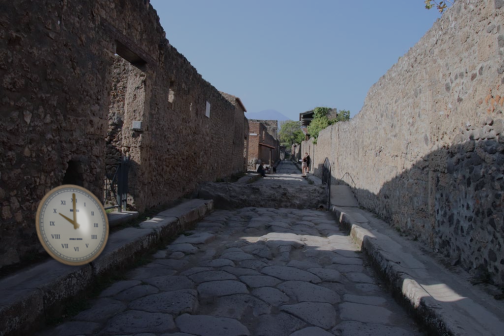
10:00
